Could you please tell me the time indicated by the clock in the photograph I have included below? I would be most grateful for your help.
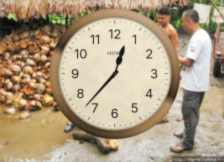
12:37
